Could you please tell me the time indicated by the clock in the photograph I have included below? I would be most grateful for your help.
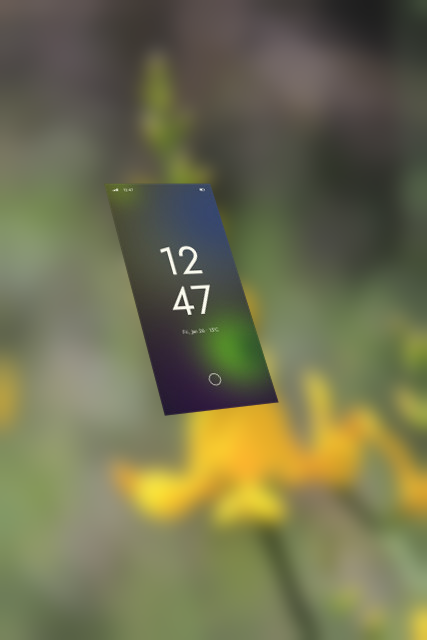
12:47
